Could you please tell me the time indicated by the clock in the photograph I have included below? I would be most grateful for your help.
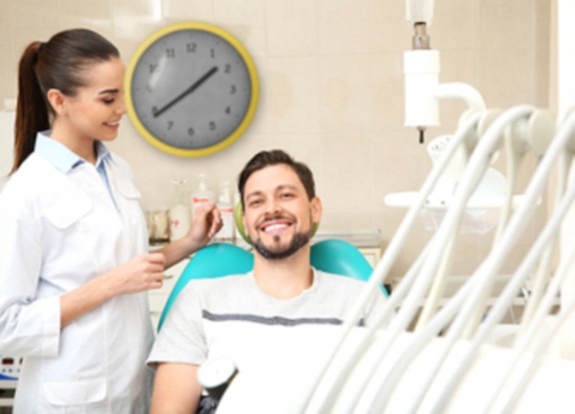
1:39
